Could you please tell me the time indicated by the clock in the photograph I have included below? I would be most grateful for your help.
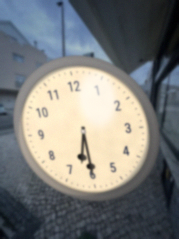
6:30
